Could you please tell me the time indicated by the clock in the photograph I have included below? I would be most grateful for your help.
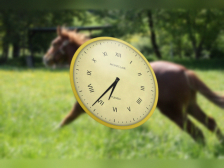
6:36
